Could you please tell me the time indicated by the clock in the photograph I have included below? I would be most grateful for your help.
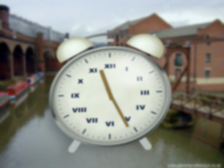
11:26
